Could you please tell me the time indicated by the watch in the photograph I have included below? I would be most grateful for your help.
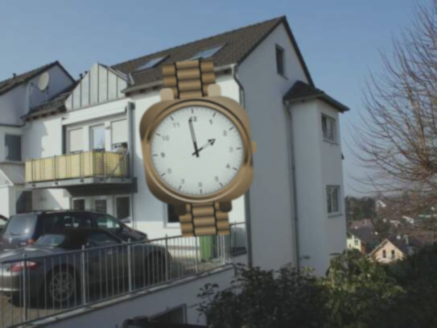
1:59
